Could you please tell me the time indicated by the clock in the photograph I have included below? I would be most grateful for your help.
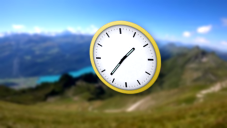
1:37
